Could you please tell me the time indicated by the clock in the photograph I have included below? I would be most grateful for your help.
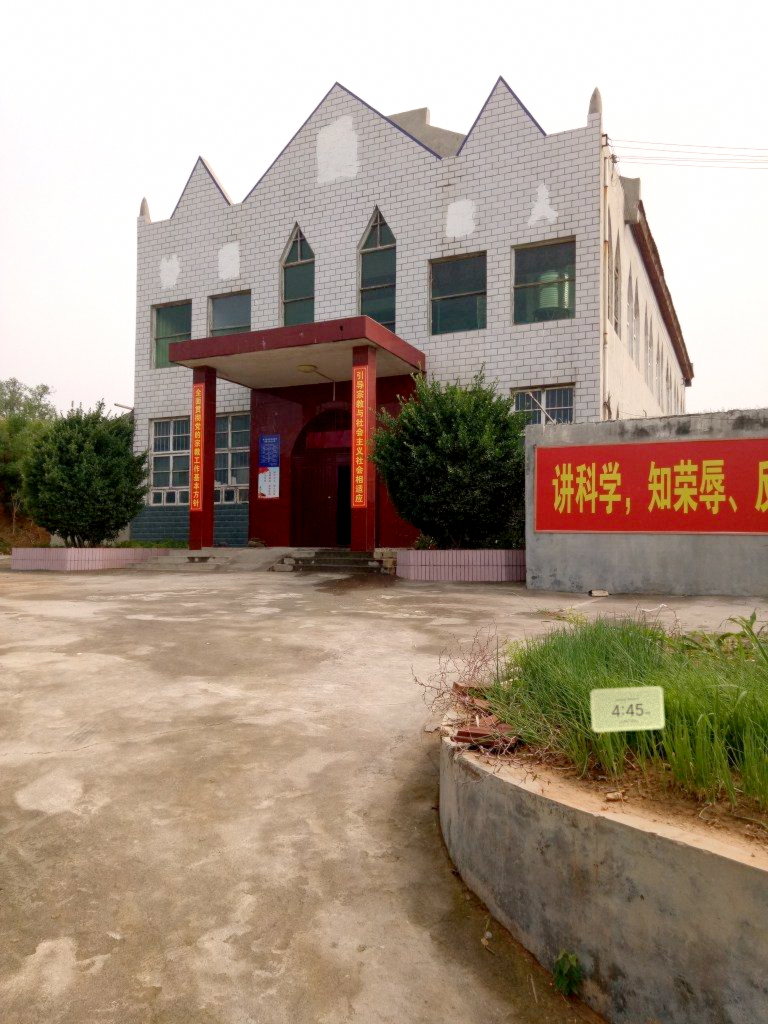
4:45
